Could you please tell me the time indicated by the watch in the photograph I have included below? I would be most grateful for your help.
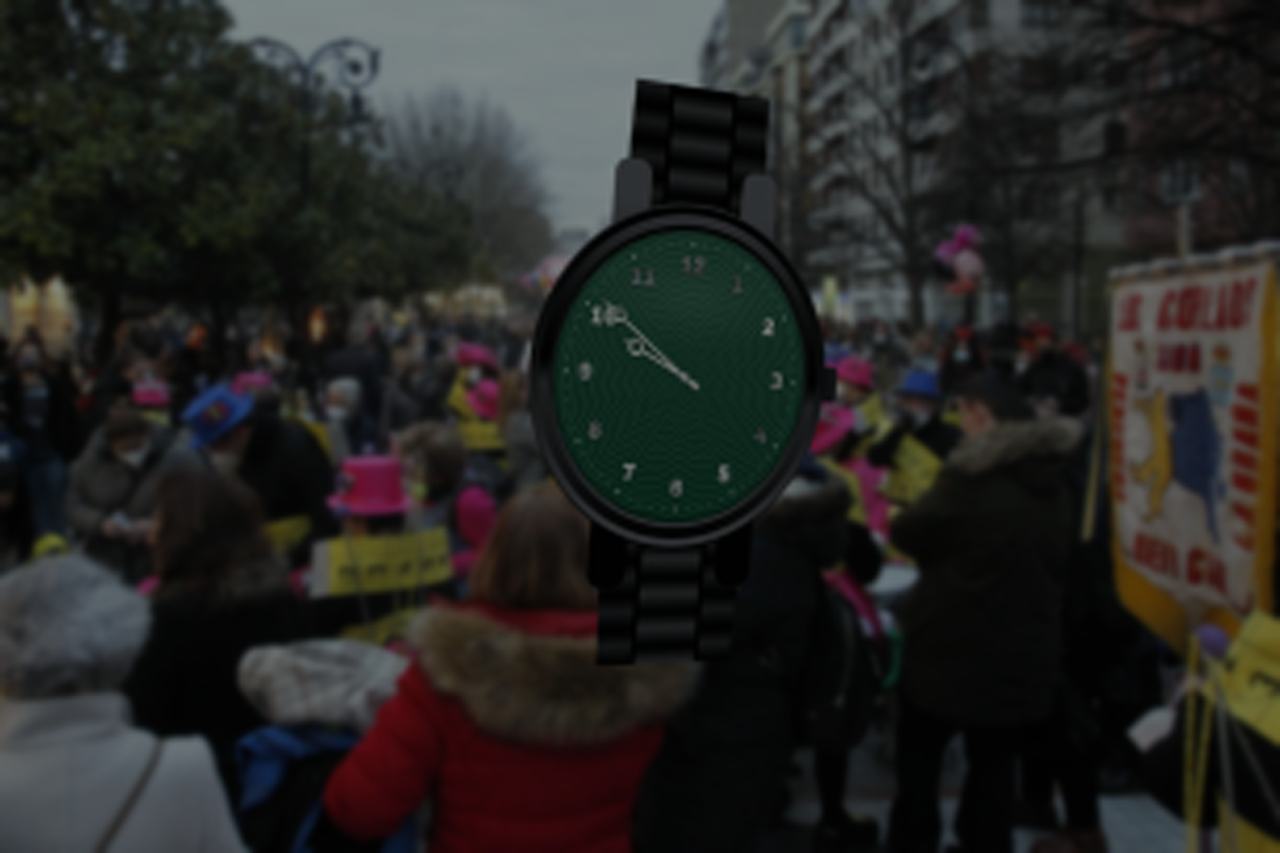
9:51
